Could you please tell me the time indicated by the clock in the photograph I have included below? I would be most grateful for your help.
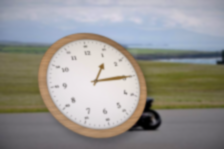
1:15
